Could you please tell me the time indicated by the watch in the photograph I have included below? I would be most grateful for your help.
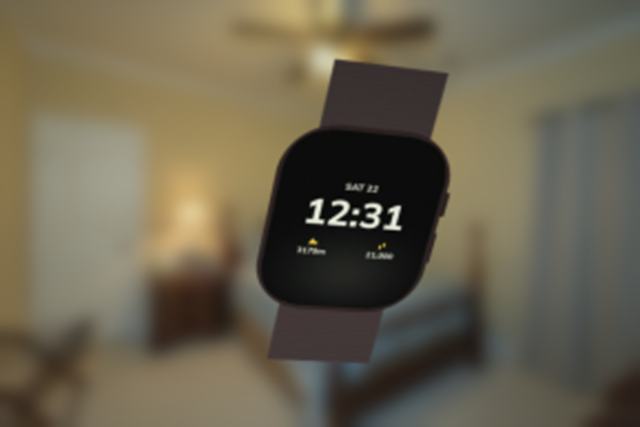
12:31
